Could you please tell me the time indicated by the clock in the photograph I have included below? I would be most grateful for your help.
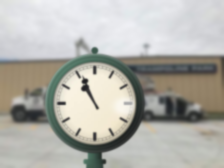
10:56
